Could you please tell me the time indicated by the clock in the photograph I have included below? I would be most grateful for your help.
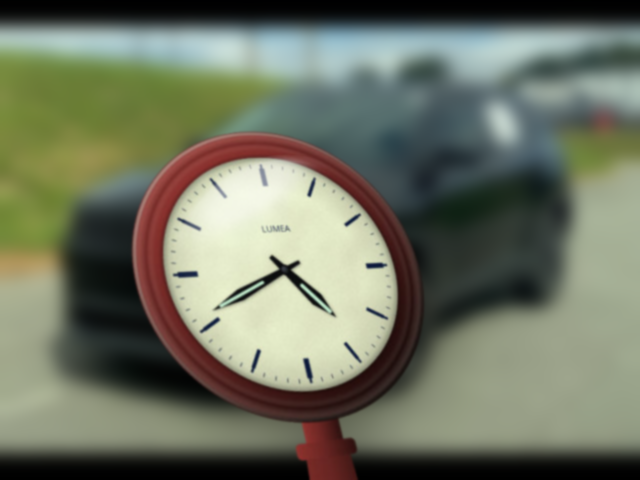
4:41
